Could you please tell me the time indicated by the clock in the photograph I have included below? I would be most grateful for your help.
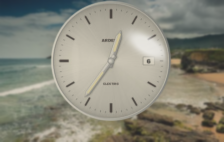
12:36
